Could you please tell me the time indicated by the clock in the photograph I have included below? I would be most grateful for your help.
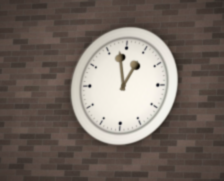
12:58
